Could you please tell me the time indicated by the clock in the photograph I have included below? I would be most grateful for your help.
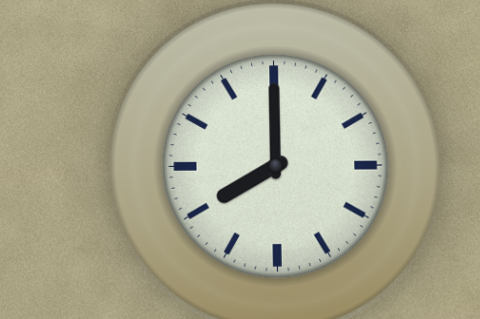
8:00
